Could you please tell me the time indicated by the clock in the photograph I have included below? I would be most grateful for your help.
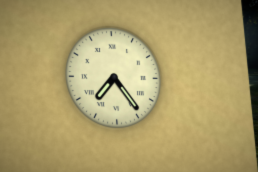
7:24
